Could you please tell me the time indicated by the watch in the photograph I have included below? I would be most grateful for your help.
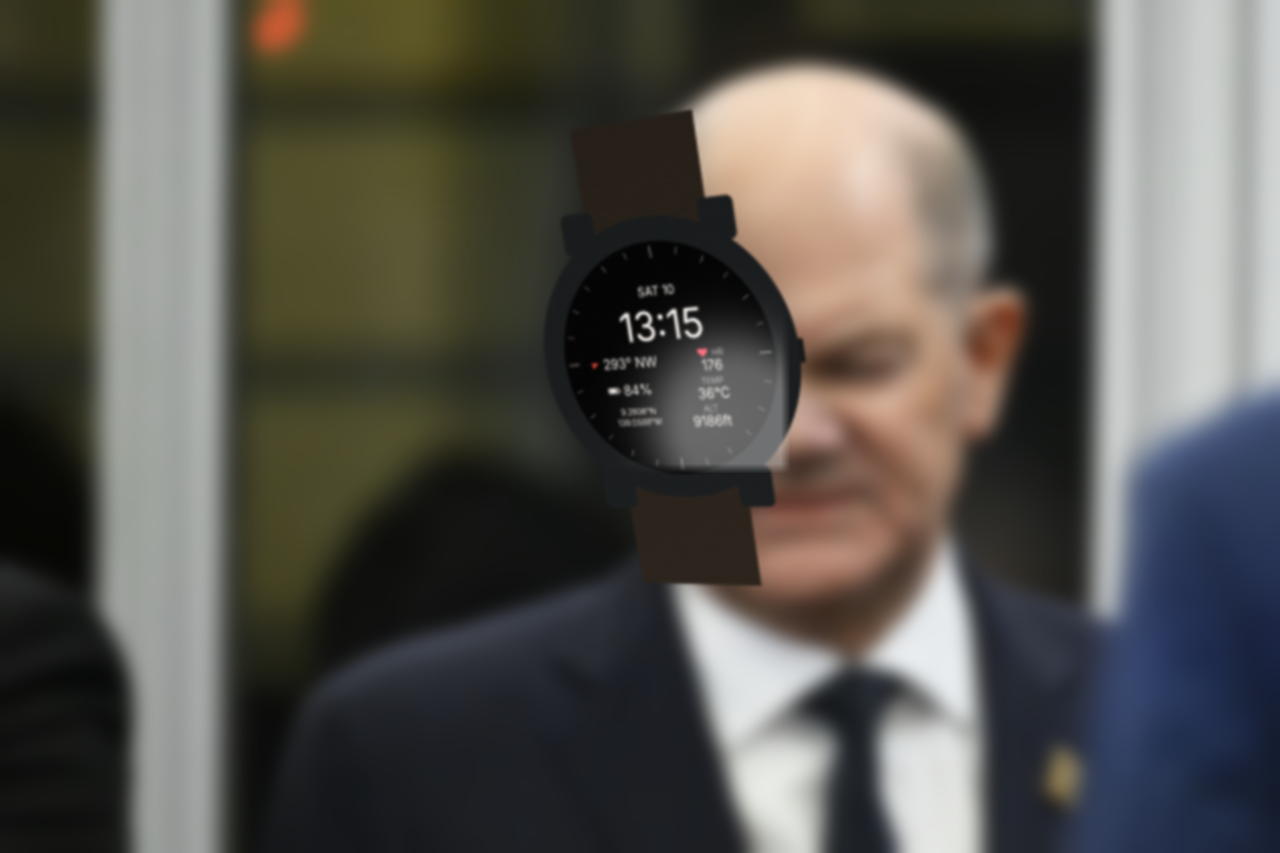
13:15
